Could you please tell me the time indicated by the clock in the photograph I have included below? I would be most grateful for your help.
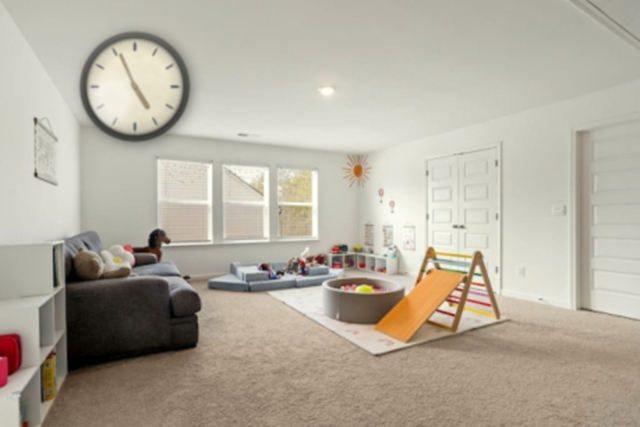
4:56
